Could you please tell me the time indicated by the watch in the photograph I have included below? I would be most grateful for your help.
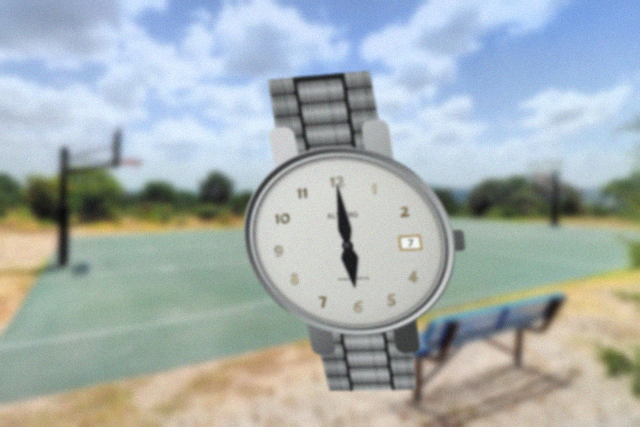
6:00
